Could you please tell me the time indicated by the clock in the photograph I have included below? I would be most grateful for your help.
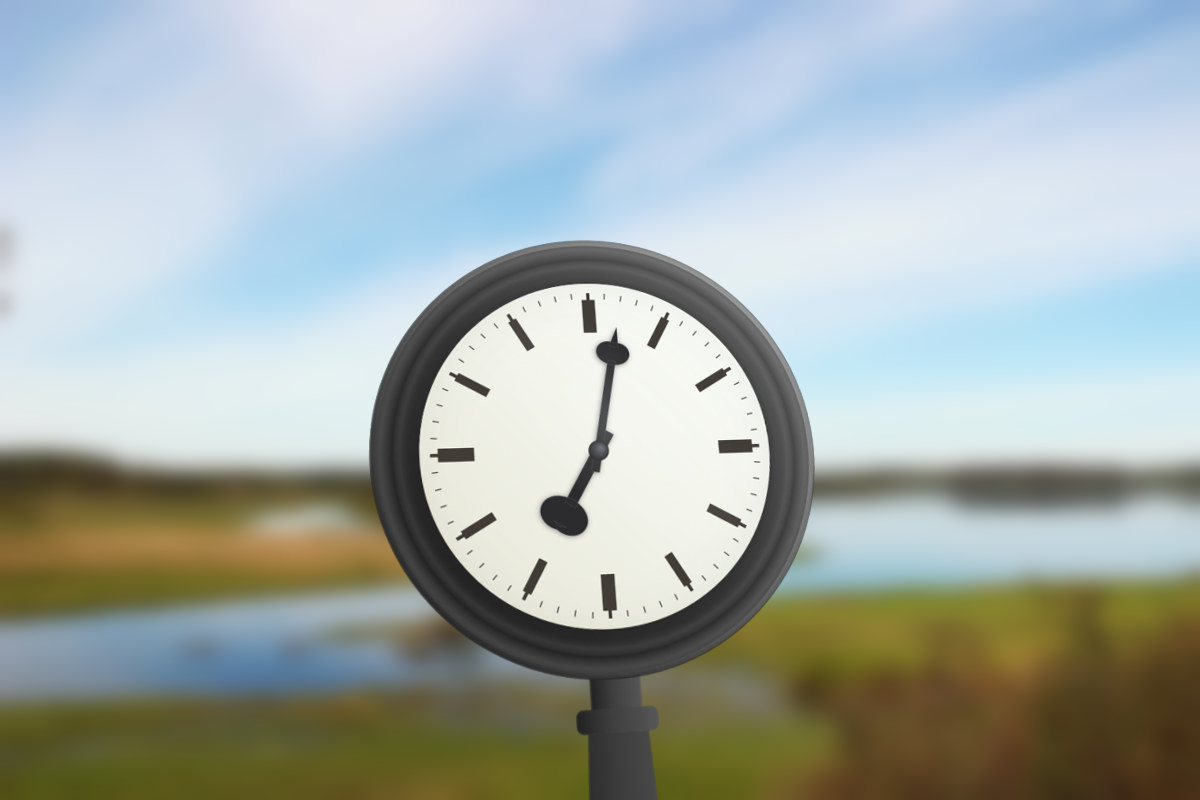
7:02
